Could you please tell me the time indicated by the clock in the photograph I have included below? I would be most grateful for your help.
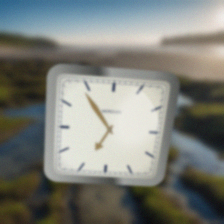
6:54
